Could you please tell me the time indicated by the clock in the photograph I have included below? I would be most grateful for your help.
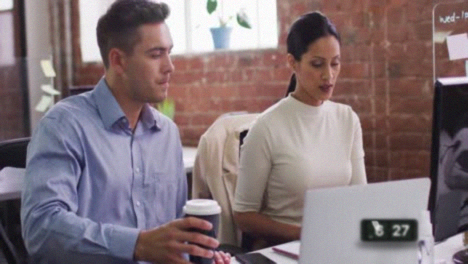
6:27
